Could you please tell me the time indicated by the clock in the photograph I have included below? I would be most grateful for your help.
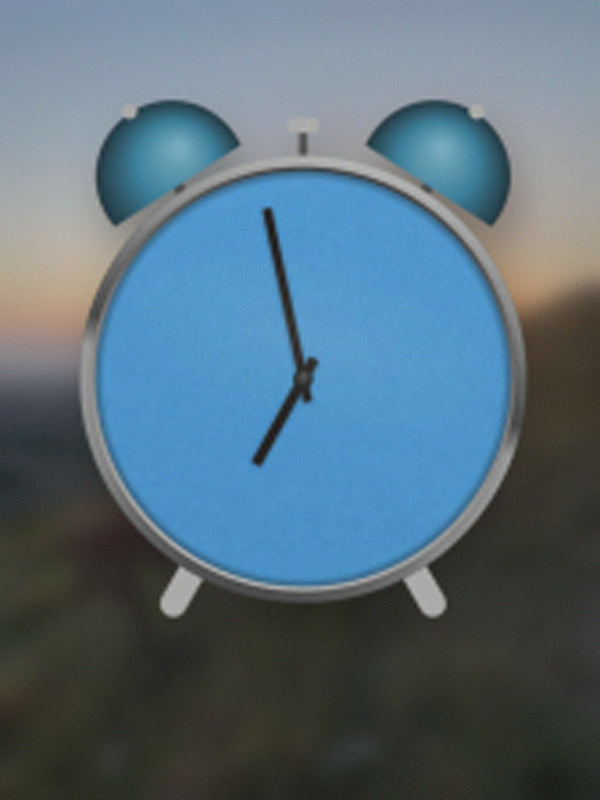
6:58
